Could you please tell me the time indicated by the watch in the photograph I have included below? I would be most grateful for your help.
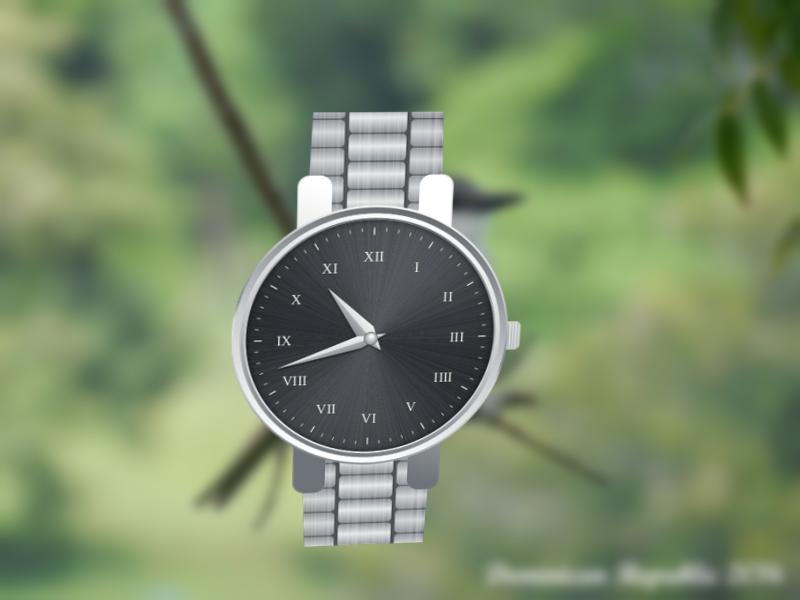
10:42
